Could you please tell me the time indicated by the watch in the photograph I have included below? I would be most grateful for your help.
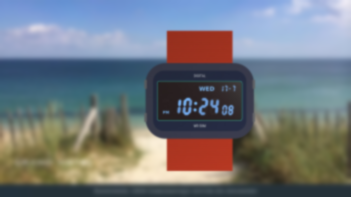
10:24:08
